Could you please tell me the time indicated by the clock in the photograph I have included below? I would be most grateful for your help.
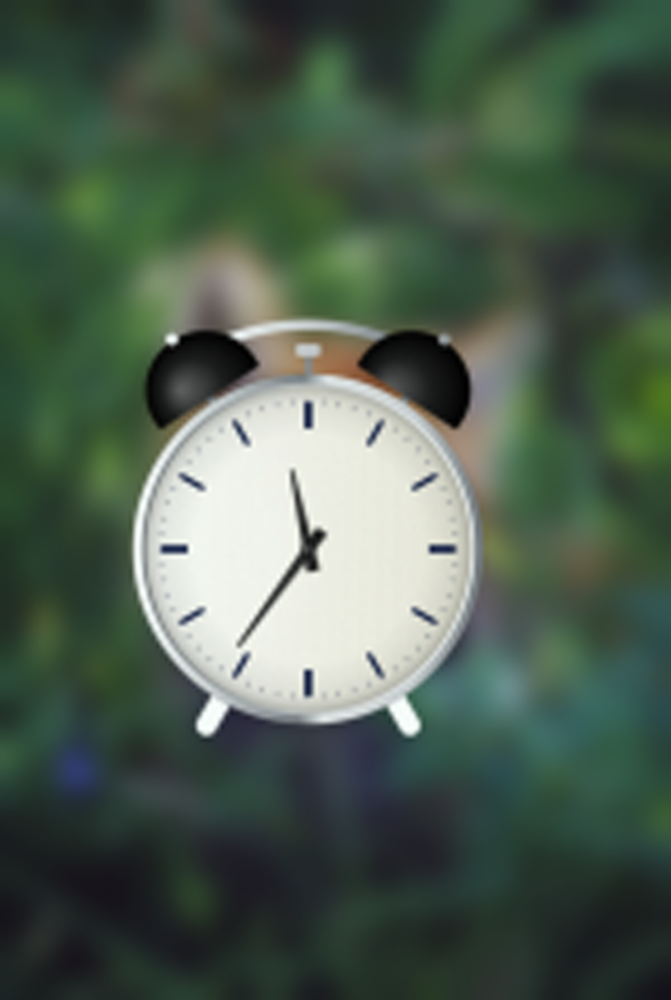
11:36
